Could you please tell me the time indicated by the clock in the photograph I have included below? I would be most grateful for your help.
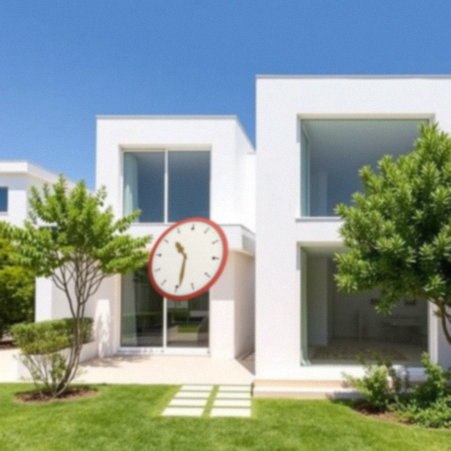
10:29
